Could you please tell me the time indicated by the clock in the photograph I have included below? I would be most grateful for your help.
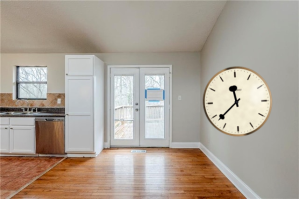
11:38
